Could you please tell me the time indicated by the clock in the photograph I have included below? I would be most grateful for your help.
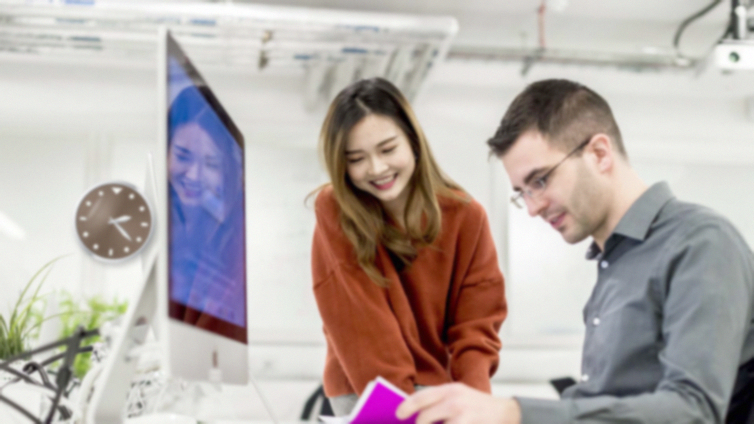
2:22
